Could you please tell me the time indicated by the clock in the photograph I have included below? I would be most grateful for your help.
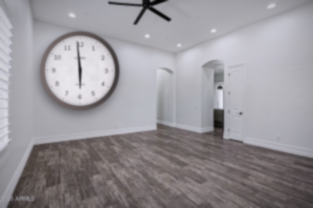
5:59
